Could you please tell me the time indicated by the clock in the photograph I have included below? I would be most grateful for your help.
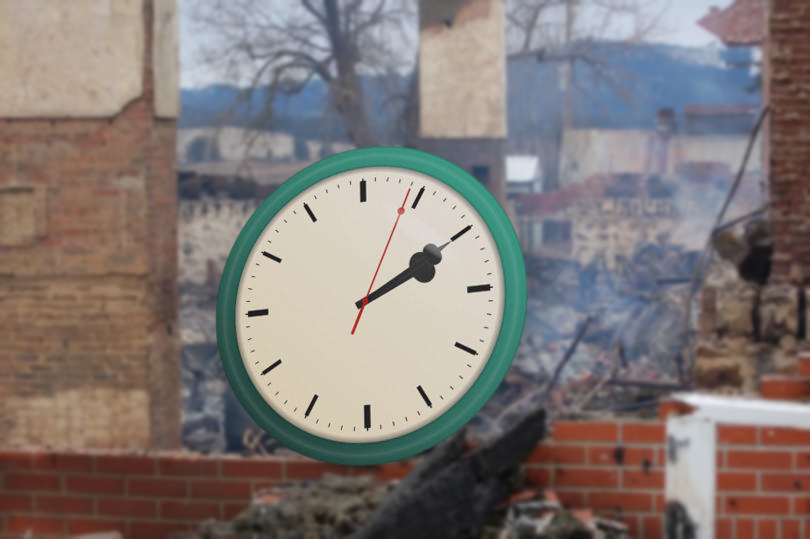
2:10:04
